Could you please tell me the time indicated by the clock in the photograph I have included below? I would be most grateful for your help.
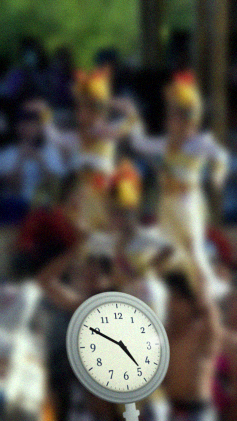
4:50
